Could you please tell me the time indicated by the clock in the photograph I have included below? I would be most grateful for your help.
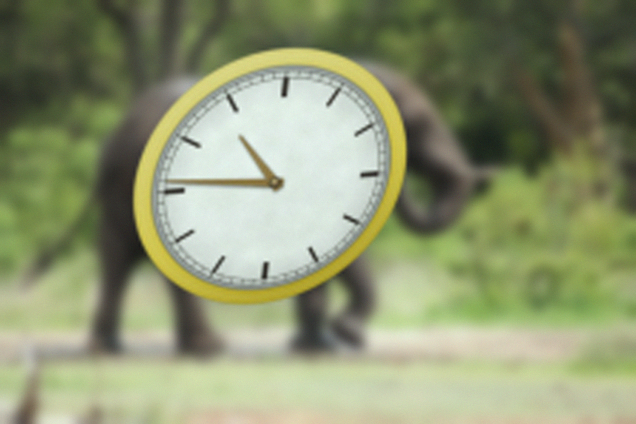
10:46
